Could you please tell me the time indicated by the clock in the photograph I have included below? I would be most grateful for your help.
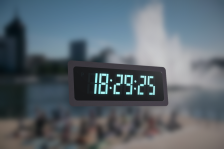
18:29:25
